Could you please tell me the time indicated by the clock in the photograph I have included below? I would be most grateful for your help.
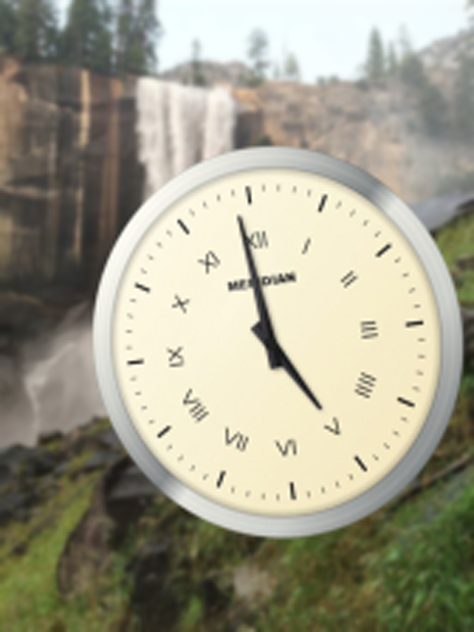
4:59
